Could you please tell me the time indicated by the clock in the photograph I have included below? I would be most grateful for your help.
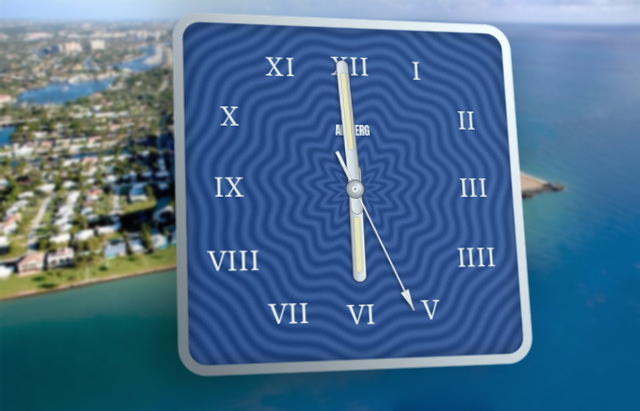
5:59:26
